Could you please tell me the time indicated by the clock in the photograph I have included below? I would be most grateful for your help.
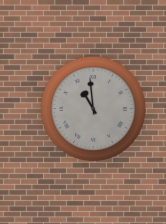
10:59
